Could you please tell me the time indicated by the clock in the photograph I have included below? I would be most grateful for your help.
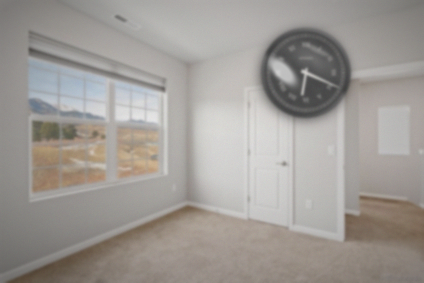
6:19
